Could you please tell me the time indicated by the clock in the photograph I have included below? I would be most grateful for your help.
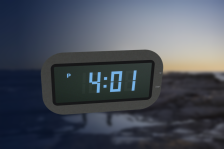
4:01
